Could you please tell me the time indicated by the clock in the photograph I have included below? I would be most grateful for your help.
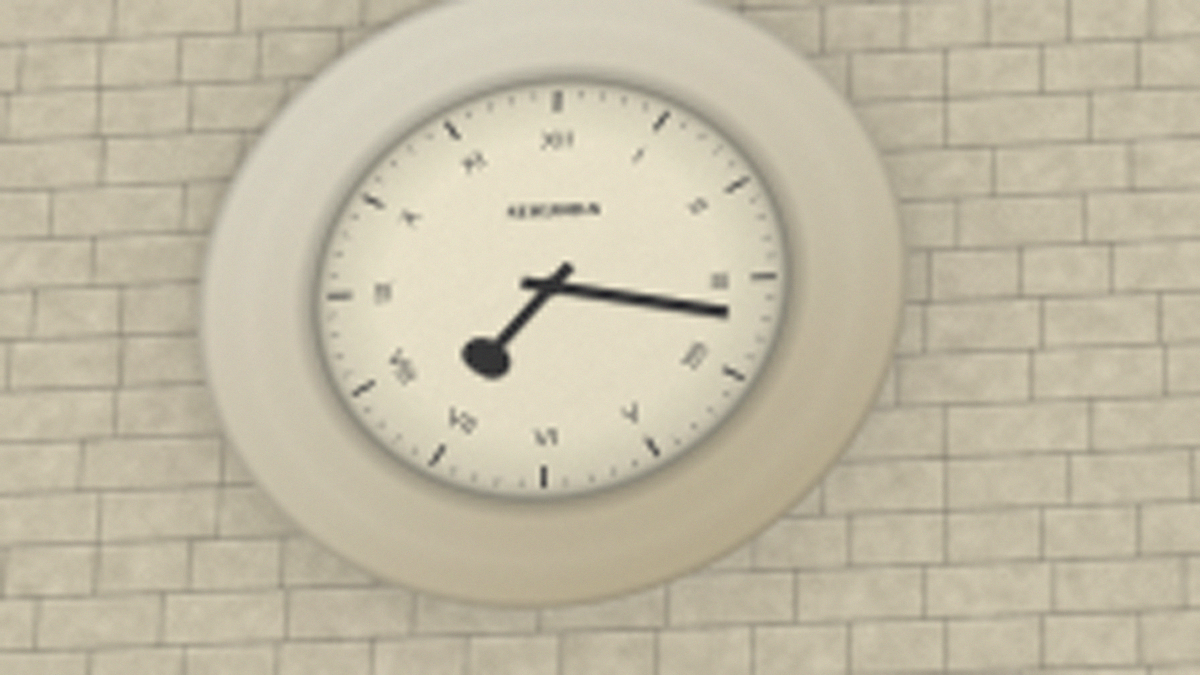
7:17
